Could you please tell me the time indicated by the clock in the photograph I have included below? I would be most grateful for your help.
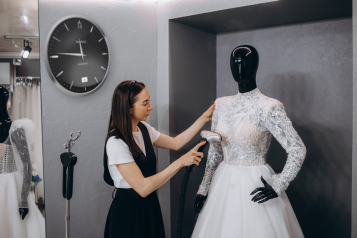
11:46
